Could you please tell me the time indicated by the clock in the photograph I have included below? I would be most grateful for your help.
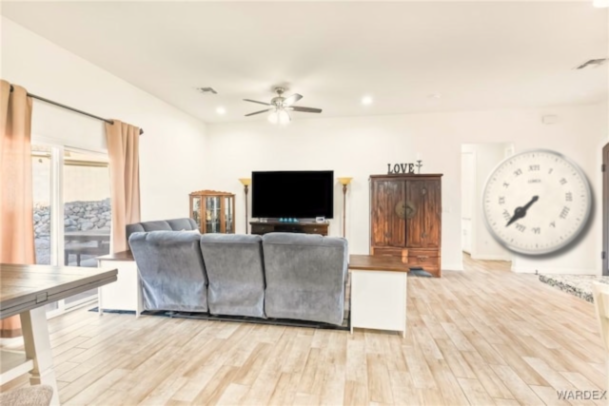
7:38
